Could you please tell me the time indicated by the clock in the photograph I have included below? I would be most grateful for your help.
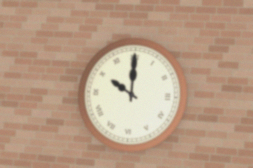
10:00
